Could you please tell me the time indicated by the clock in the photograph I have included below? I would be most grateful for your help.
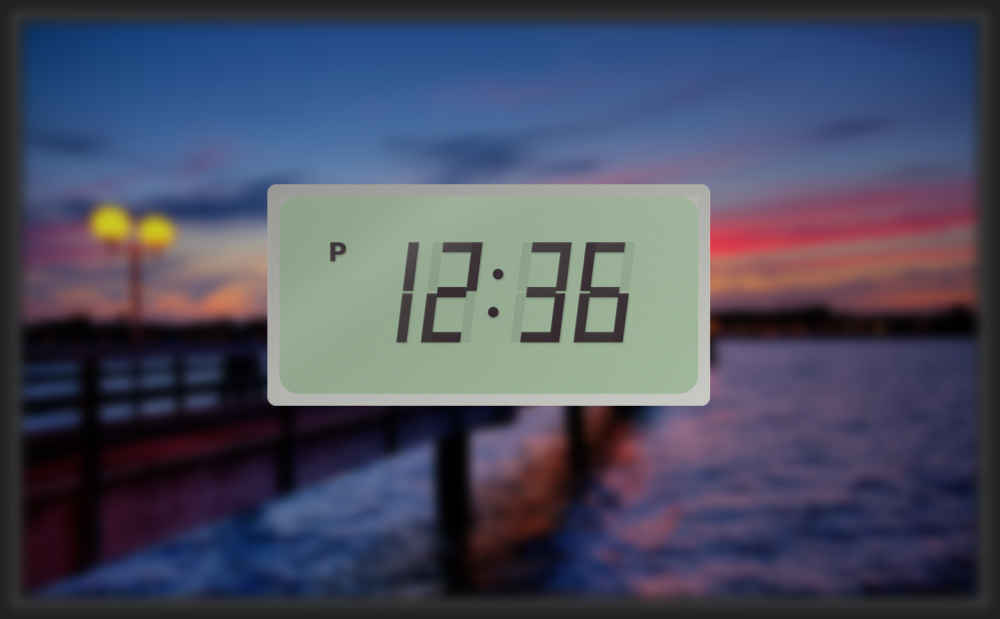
12:36
